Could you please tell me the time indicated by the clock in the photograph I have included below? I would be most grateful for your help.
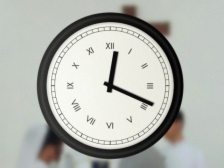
12:19
